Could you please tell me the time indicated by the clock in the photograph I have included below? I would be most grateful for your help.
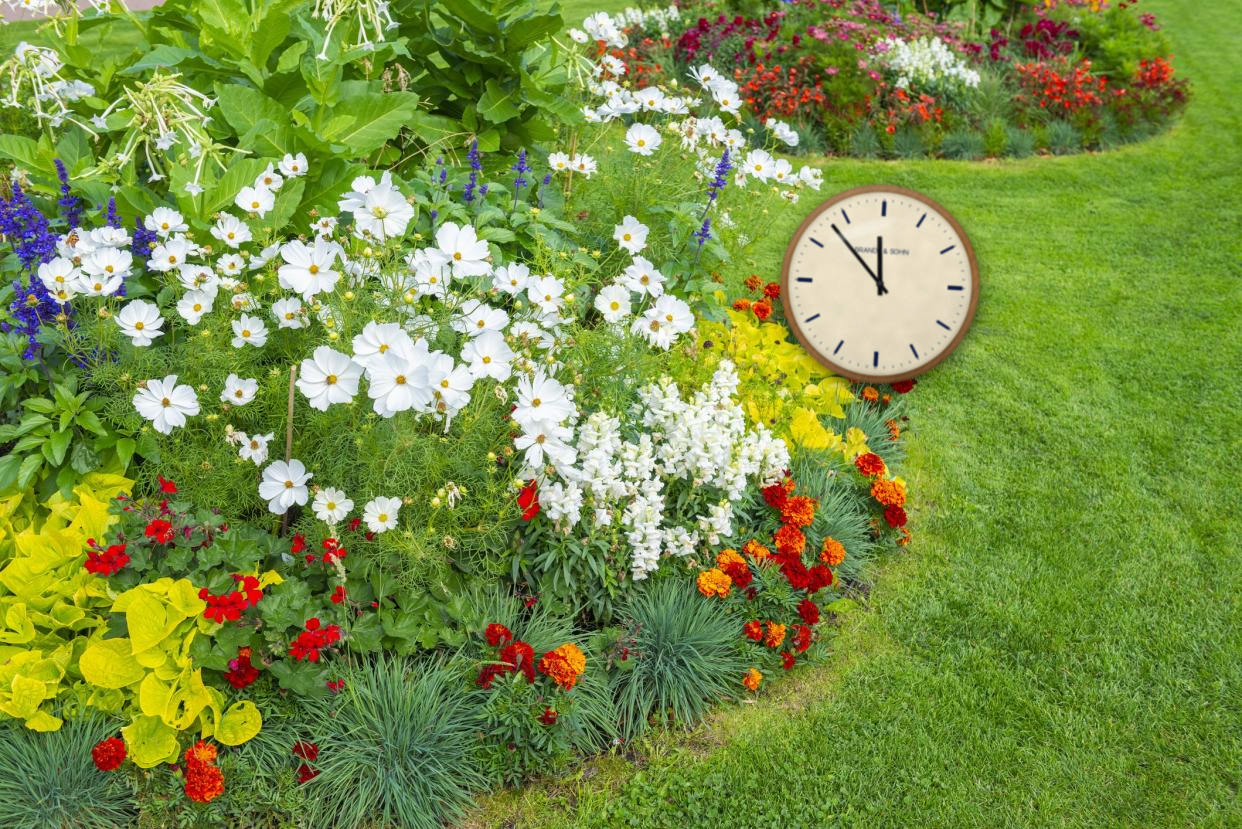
11:53
